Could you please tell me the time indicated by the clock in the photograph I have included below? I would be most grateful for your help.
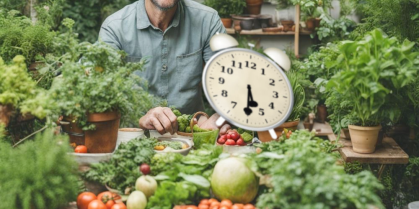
5:30
